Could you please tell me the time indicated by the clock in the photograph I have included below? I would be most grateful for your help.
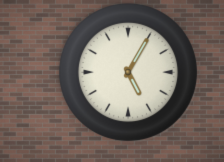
5:05
